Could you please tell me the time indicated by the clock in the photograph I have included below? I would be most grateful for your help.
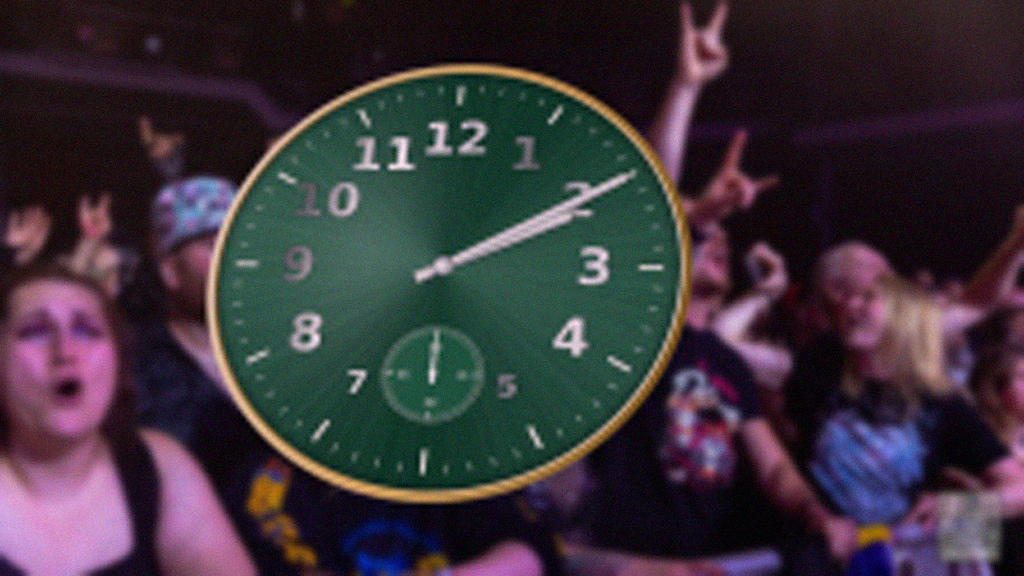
2:10
